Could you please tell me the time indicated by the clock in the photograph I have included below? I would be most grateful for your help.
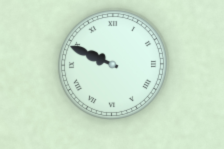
9:49
